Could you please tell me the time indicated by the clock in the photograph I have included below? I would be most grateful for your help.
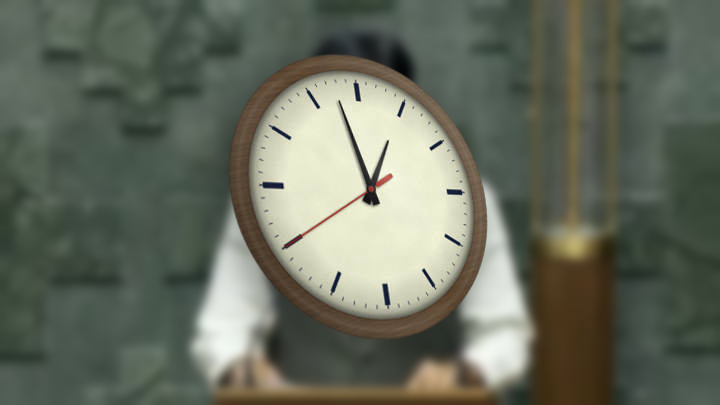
12:57:40
